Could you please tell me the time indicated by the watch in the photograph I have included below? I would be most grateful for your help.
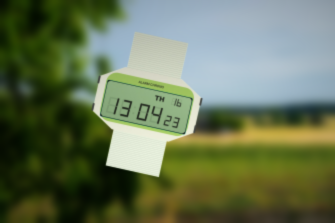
13:04:23
